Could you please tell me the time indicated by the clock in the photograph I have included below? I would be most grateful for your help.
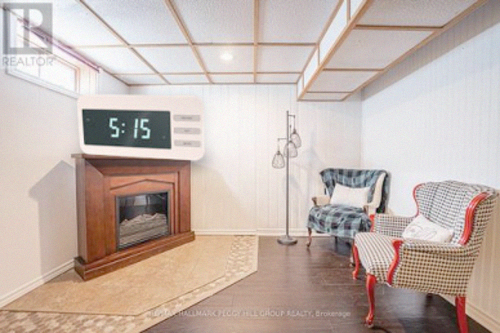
5:15
